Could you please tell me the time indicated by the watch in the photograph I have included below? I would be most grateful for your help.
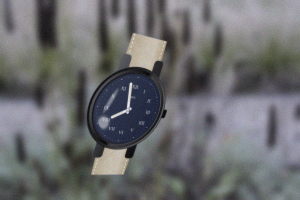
7:58
